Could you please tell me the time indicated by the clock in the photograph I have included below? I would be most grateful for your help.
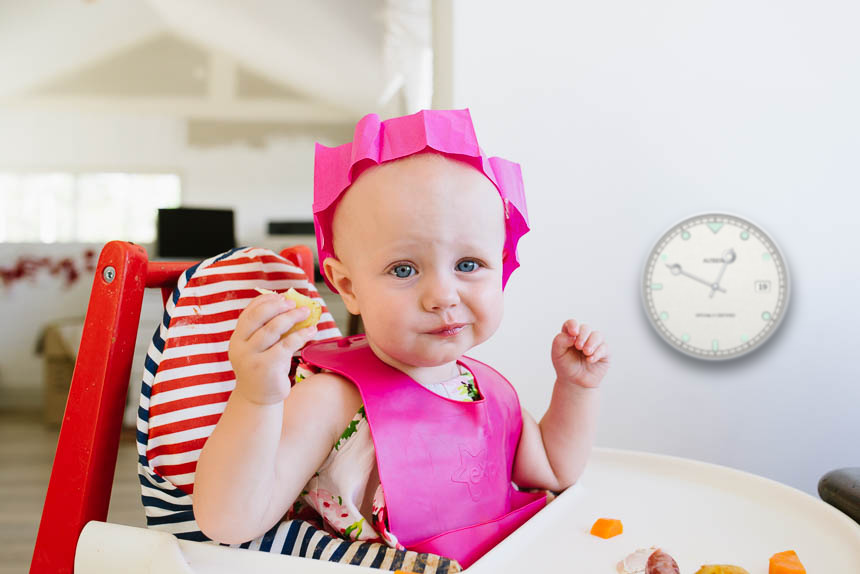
12:49
